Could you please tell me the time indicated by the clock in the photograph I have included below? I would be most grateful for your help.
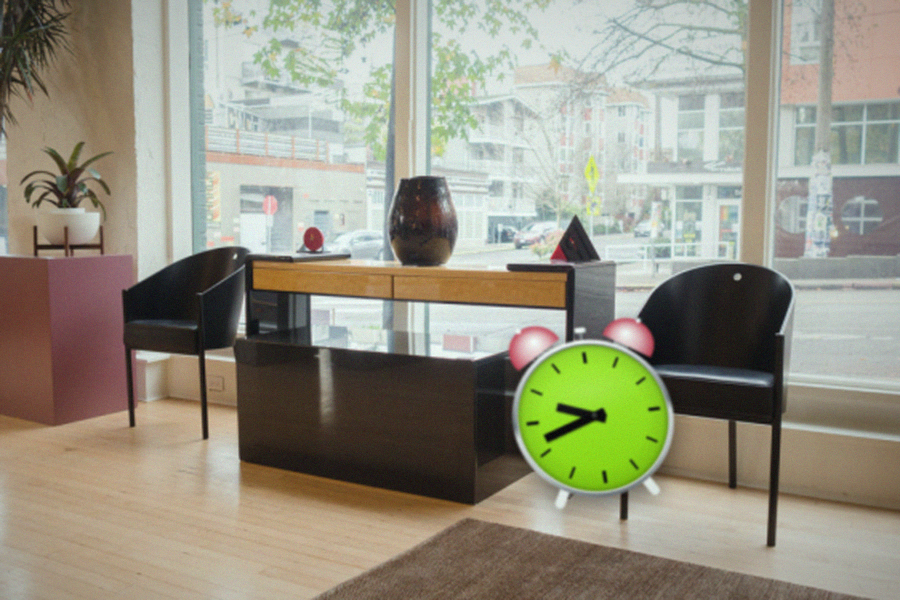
9:42
